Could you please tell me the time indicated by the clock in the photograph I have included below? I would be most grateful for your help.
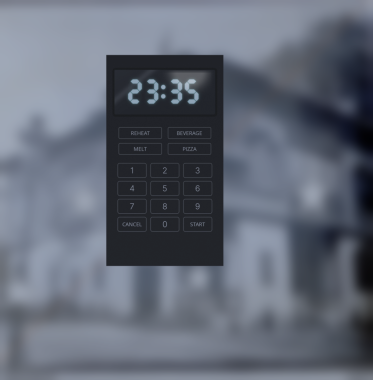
23:35
